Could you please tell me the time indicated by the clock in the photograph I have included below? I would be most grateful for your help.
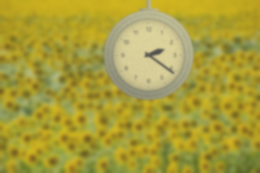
2:21
